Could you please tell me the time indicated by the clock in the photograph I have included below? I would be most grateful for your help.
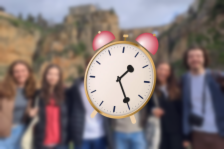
1:25
